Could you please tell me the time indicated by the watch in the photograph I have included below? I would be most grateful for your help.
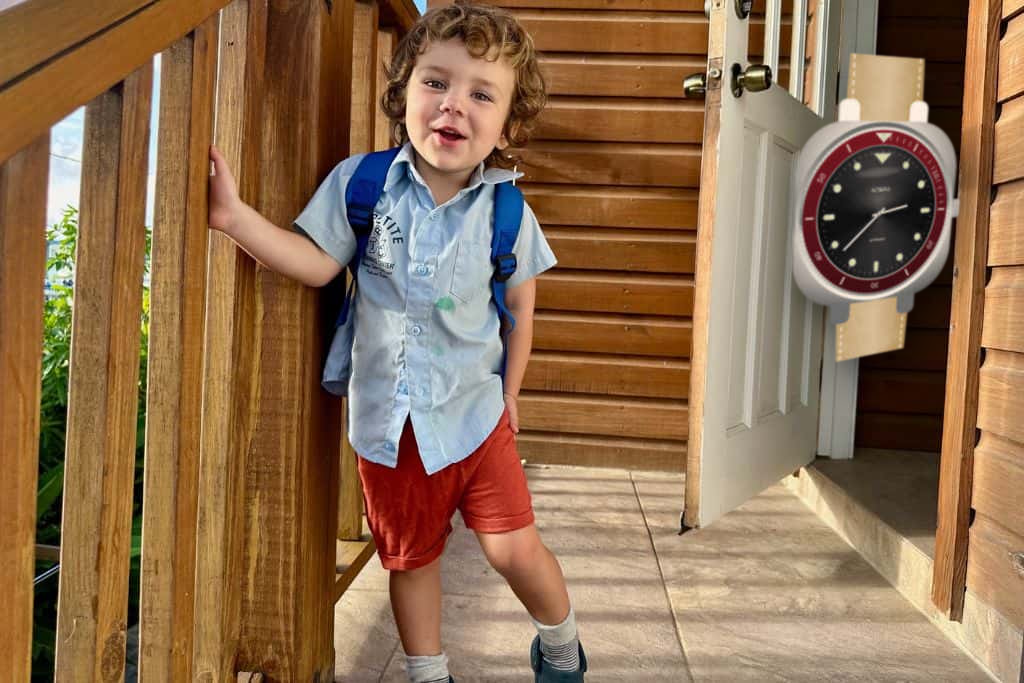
2:38
